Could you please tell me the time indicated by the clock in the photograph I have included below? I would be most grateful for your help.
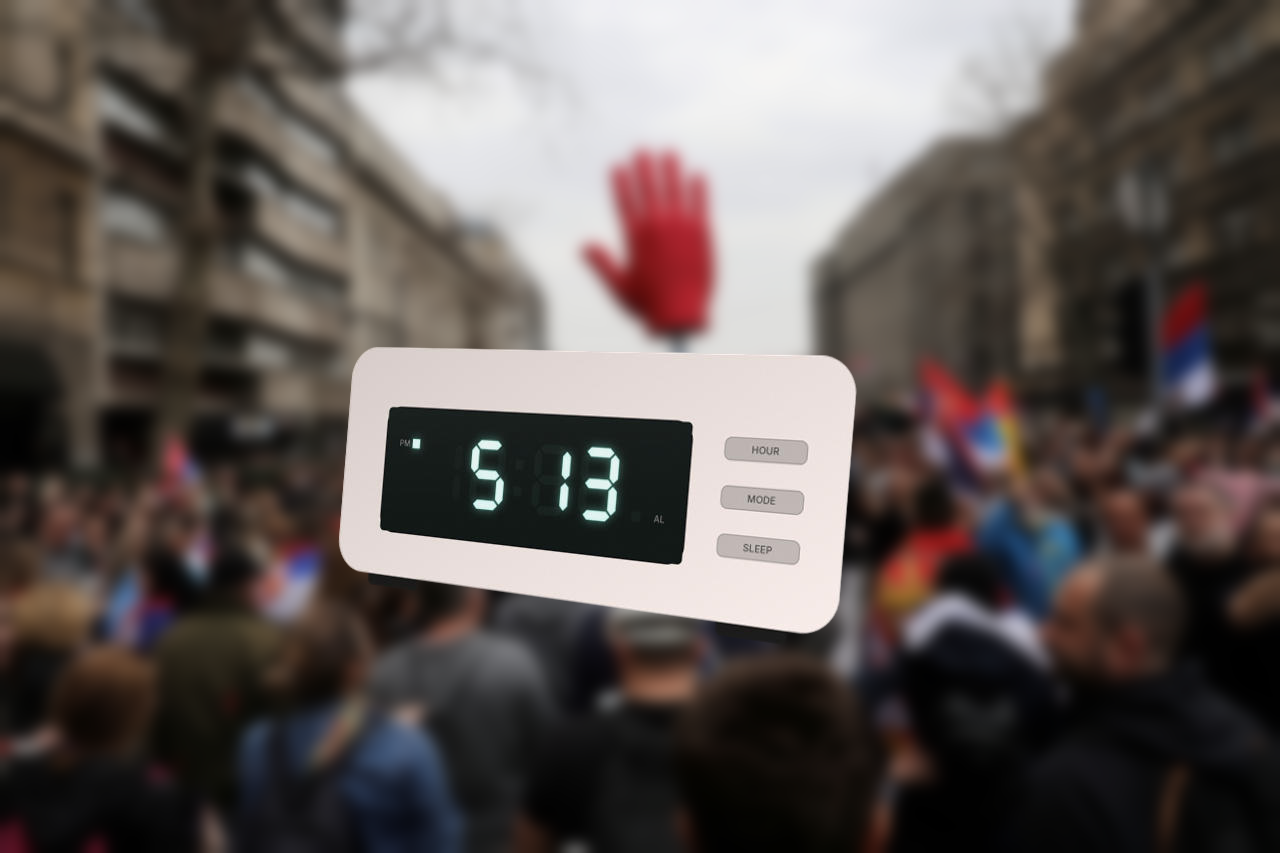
5:13
